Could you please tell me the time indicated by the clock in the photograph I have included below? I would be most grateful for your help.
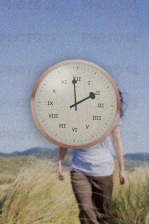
1:59
